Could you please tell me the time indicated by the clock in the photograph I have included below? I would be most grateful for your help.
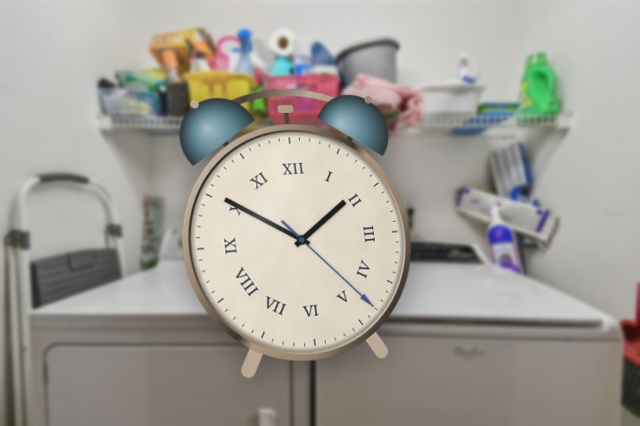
1:50:23
